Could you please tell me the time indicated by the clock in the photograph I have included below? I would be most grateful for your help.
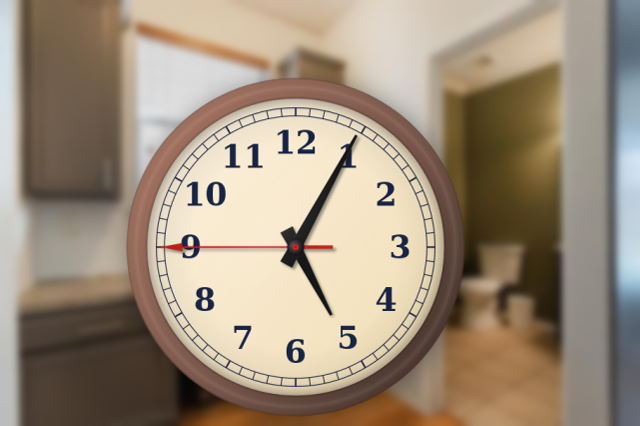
5:04:45
